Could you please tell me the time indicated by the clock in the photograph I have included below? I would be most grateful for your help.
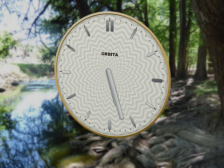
5:27
